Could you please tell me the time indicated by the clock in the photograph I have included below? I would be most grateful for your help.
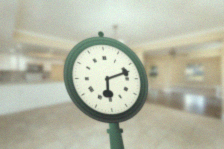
6:12
